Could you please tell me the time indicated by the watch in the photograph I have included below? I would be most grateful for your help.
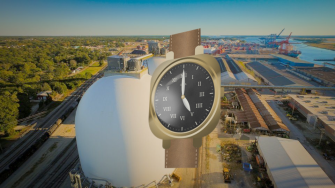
5:00
